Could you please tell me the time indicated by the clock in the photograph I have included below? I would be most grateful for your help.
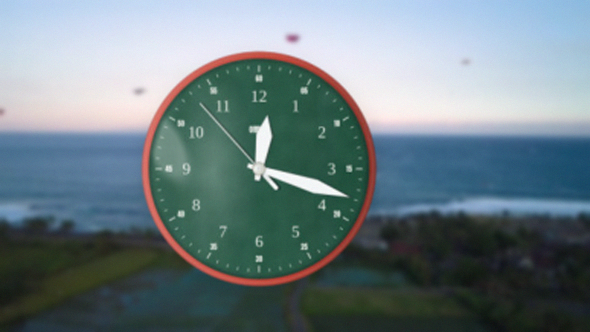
12:17:53
